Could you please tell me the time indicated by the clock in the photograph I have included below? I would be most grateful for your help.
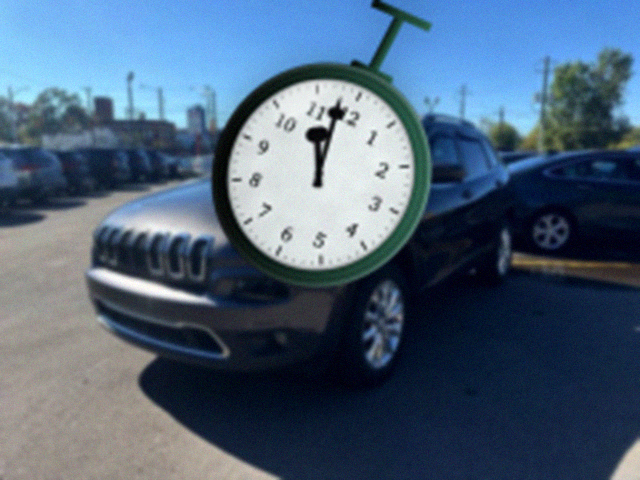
10:58
